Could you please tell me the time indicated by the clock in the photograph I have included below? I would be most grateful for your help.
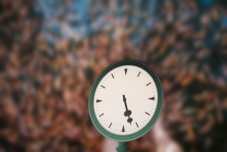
5:27
